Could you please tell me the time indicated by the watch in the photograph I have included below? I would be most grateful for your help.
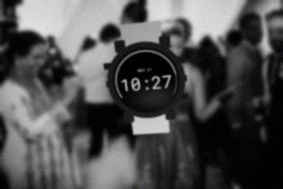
10:27
